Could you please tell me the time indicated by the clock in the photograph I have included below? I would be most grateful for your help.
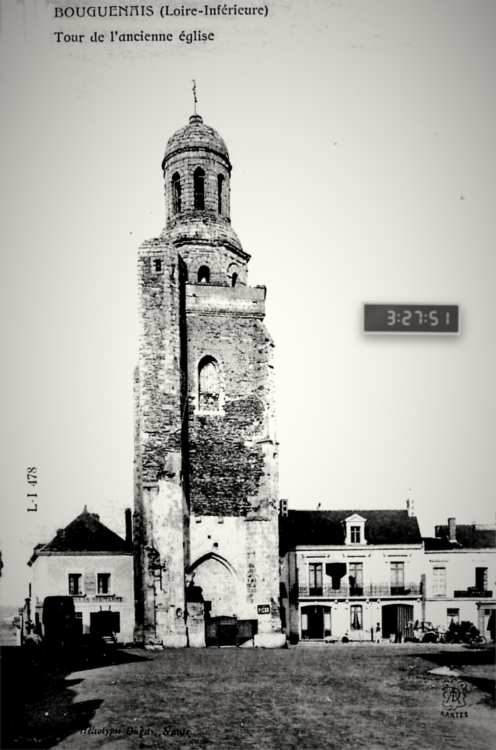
3:27:51
